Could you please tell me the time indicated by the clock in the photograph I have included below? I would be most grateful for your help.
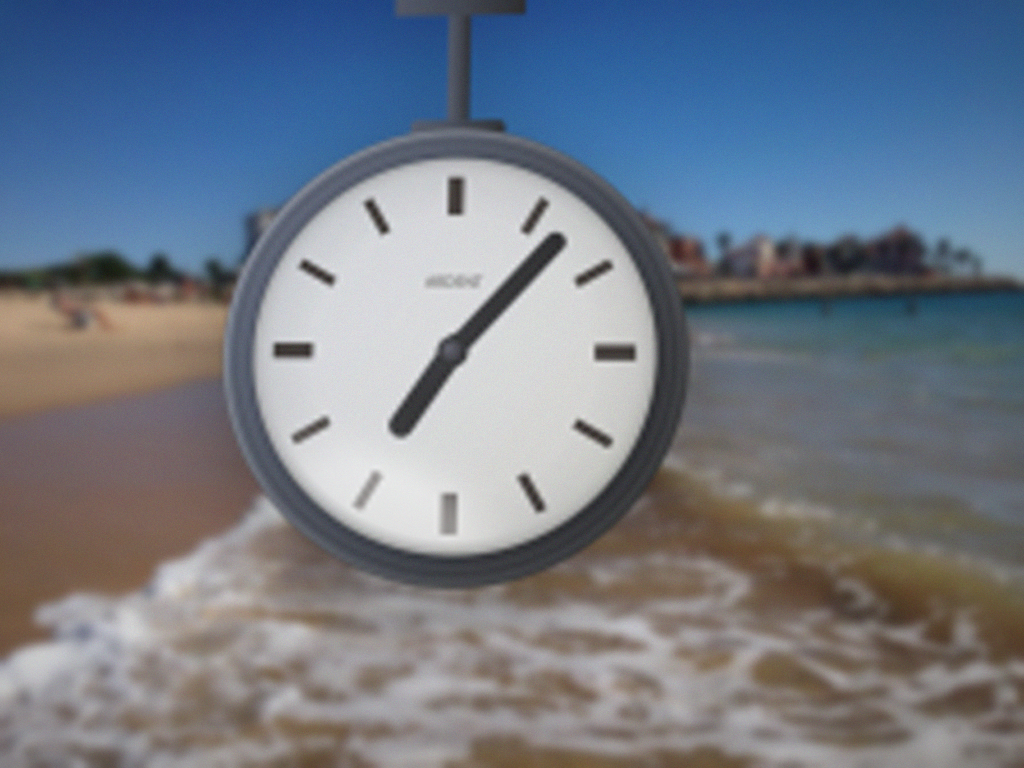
7:07
